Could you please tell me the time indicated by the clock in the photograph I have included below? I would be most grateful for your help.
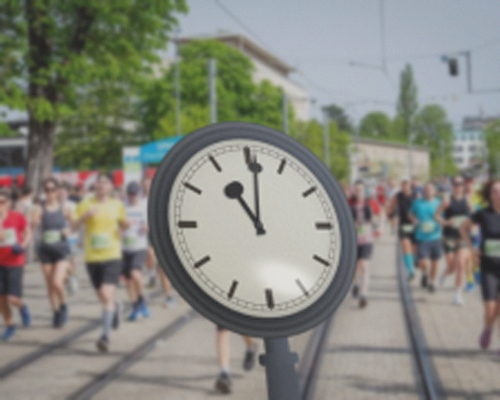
11:01
